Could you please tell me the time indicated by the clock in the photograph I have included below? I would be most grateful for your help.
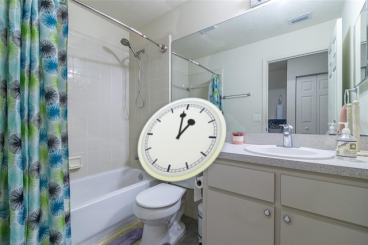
12:59
